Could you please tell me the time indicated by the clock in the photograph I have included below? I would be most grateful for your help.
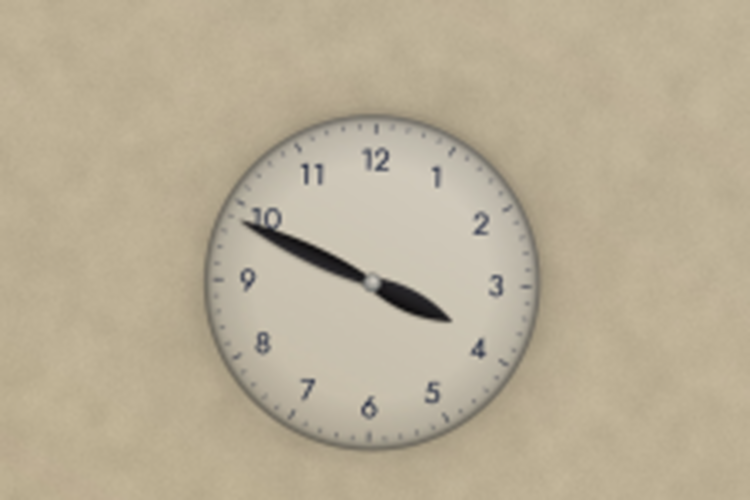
3:49
